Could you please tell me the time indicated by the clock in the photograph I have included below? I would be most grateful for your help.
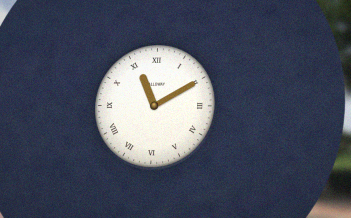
11:10
